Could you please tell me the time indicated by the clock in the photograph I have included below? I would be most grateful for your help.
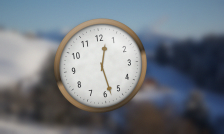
12:28
